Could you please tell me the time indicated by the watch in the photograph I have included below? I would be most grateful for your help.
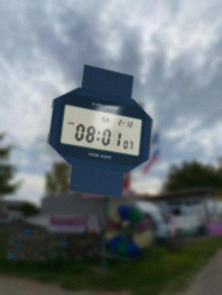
8:01
